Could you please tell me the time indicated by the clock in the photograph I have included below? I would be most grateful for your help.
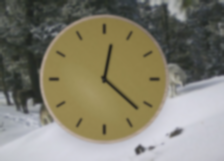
12:22
